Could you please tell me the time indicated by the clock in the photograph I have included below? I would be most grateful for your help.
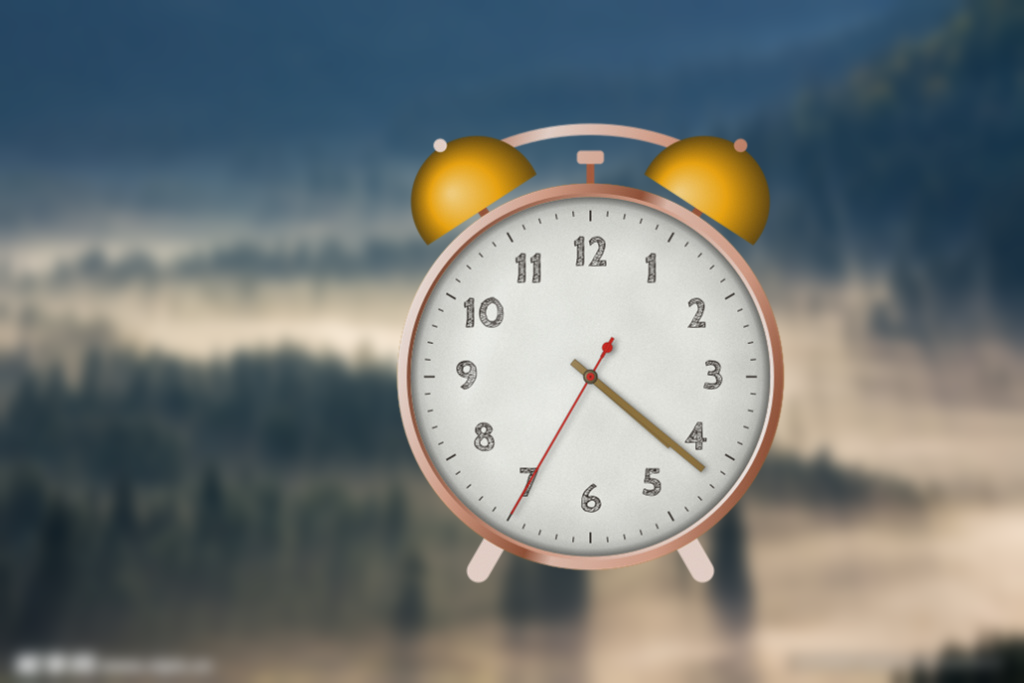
4:21:35
